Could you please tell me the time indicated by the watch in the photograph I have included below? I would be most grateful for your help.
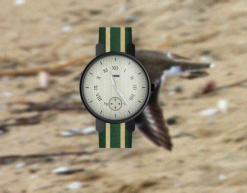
11:24
